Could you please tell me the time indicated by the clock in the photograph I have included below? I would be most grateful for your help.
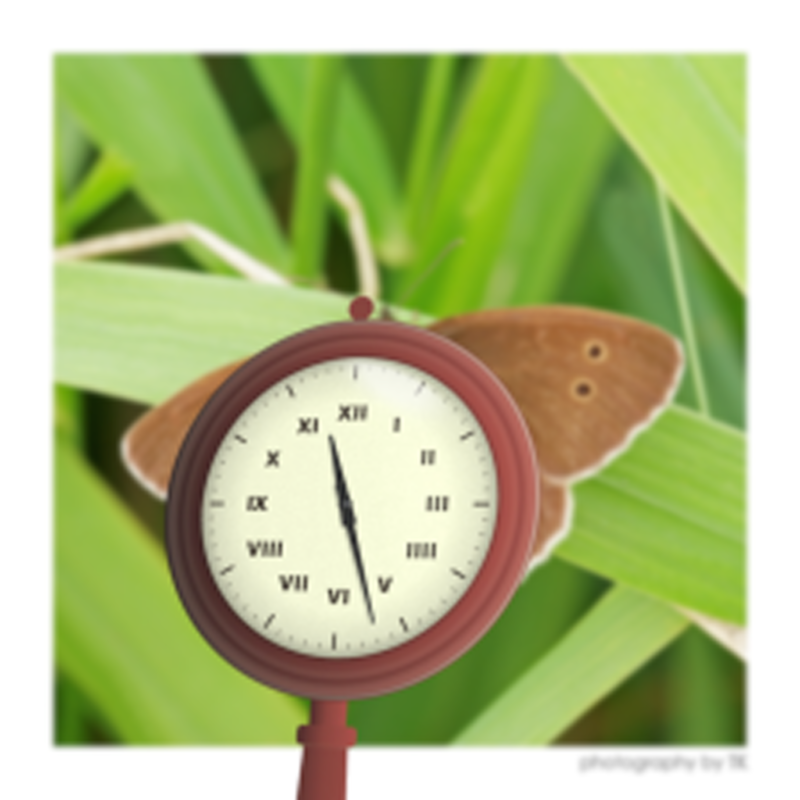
11:27
